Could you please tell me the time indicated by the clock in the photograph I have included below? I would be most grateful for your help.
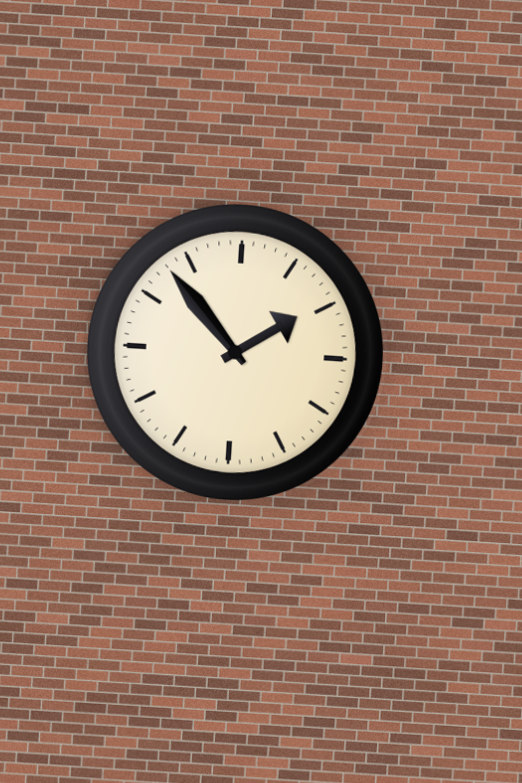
1:53
